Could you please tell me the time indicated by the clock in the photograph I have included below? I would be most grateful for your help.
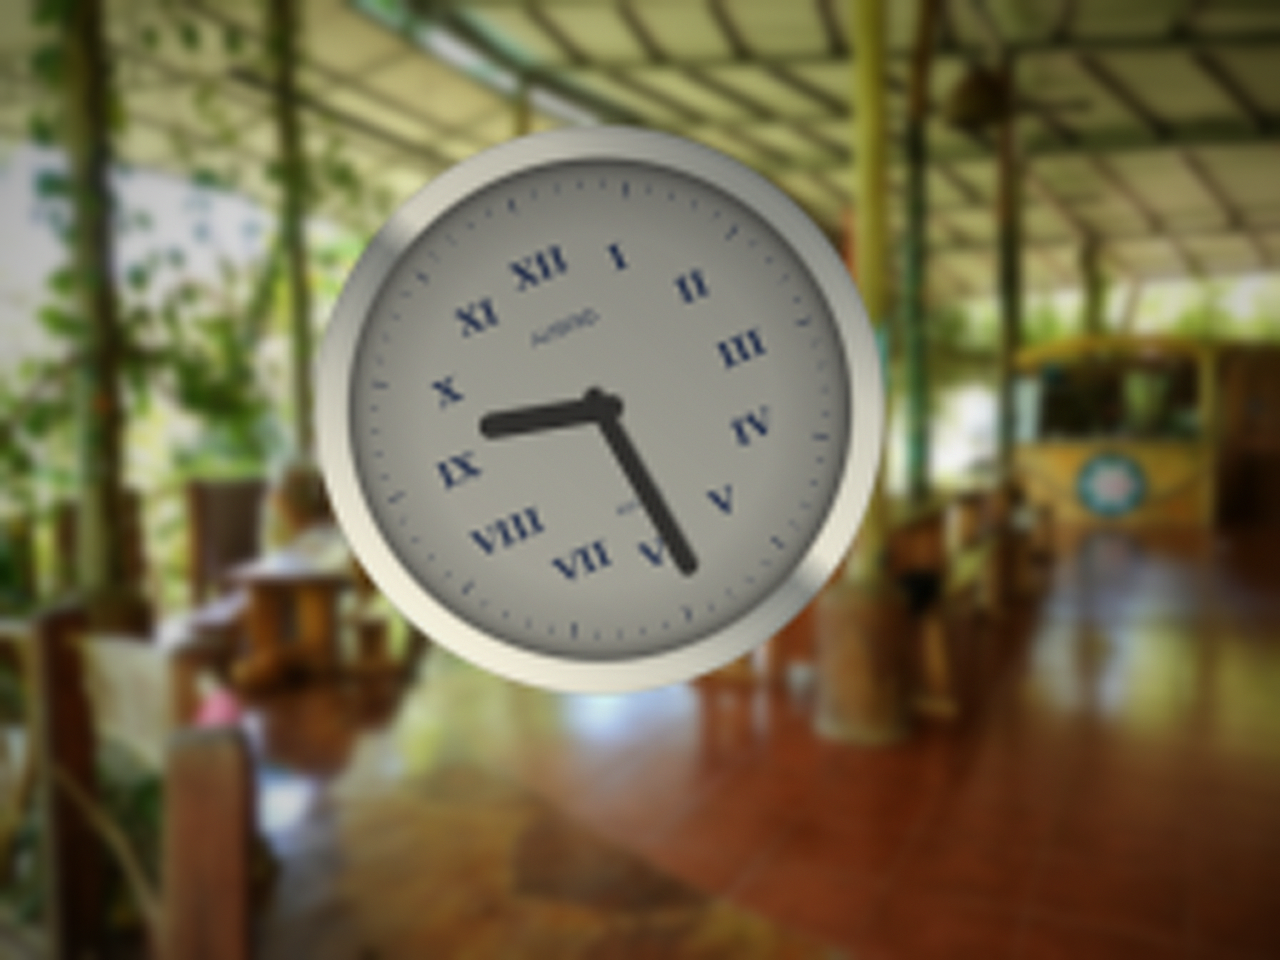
9:29
